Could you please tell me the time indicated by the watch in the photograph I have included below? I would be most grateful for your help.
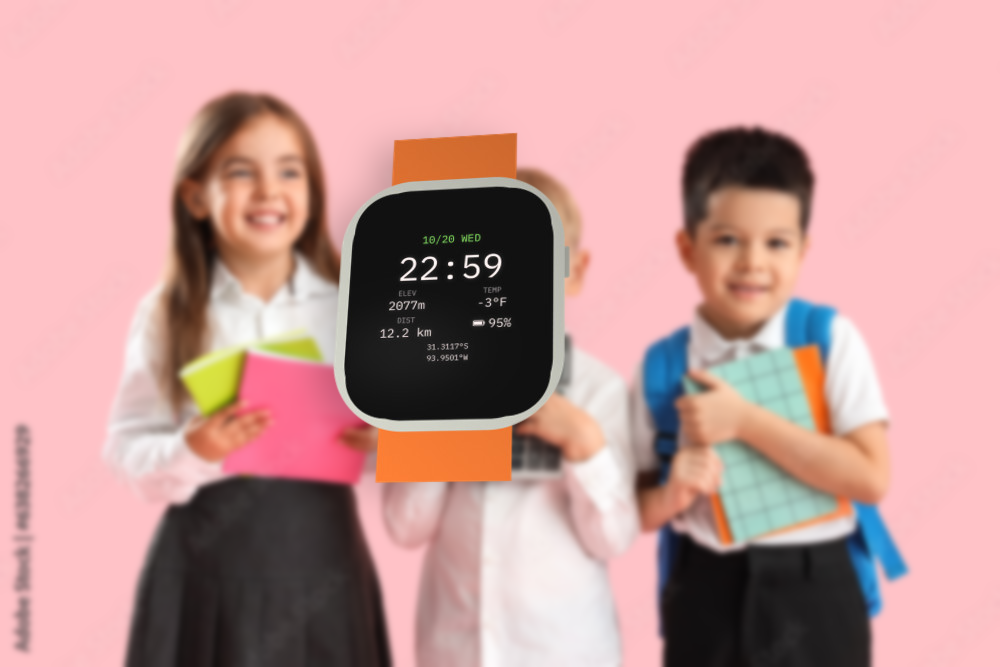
22:59
